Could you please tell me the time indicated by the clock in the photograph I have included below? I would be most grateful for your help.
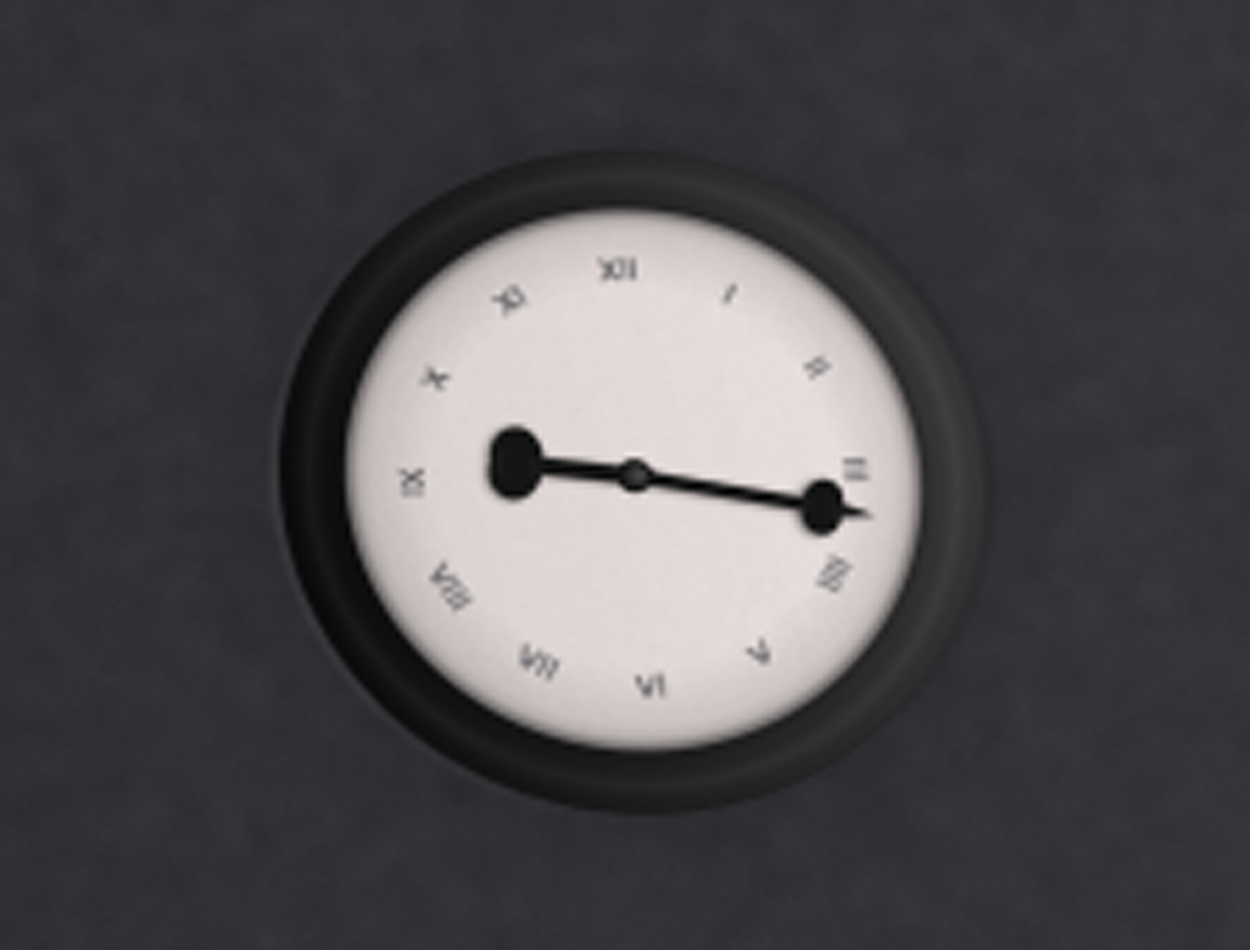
9:17
